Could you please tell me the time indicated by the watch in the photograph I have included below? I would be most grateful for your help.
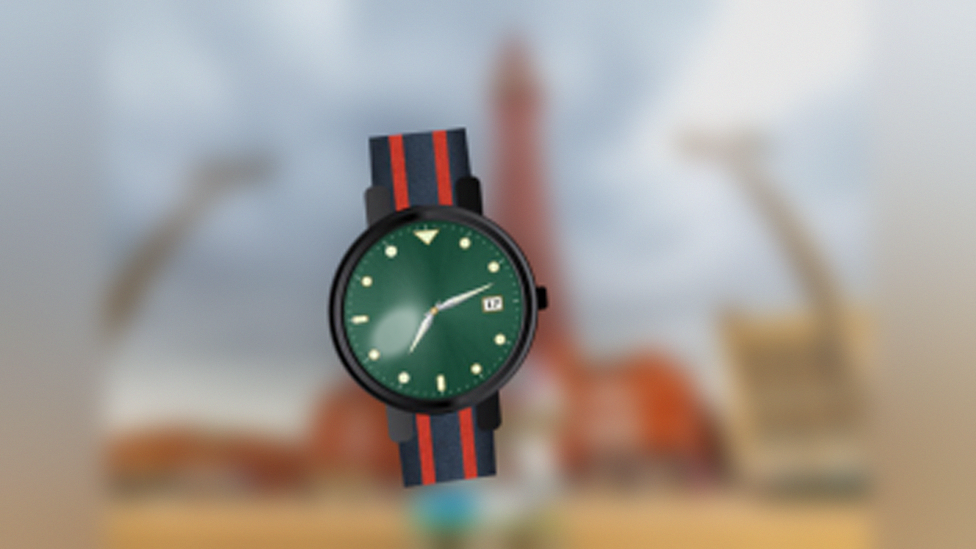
7:12
